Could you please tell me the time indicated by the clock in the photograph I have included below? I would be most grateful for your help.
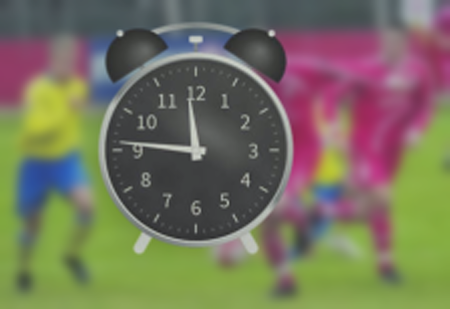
11:46
